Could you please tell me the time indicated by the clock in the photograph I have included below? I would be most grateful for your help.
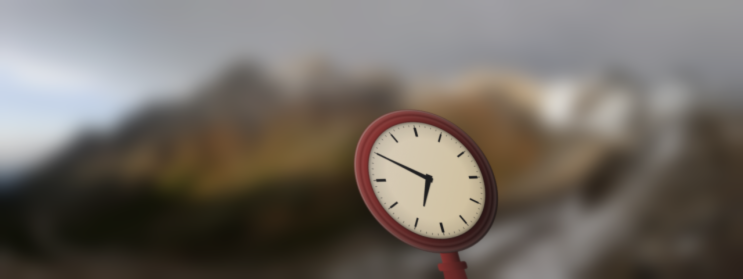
6:50
